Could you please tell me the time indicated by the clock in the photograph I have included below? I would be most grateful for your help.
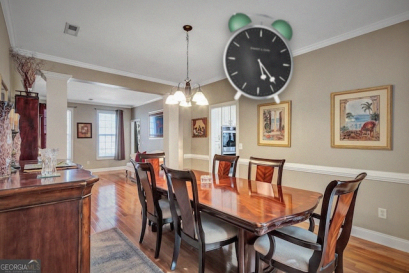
5:23
